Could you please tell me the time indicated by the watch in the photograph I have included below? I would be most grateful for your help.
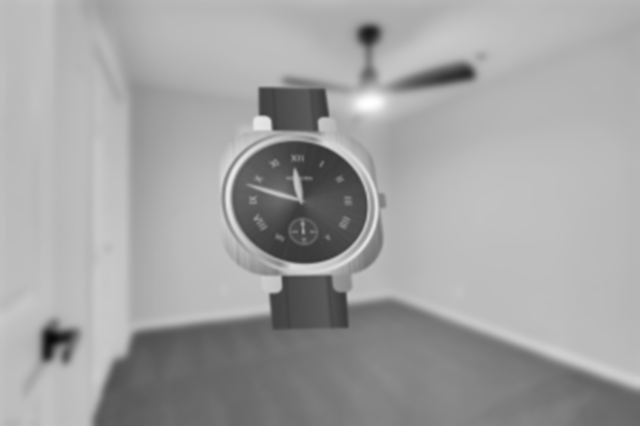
11:48
